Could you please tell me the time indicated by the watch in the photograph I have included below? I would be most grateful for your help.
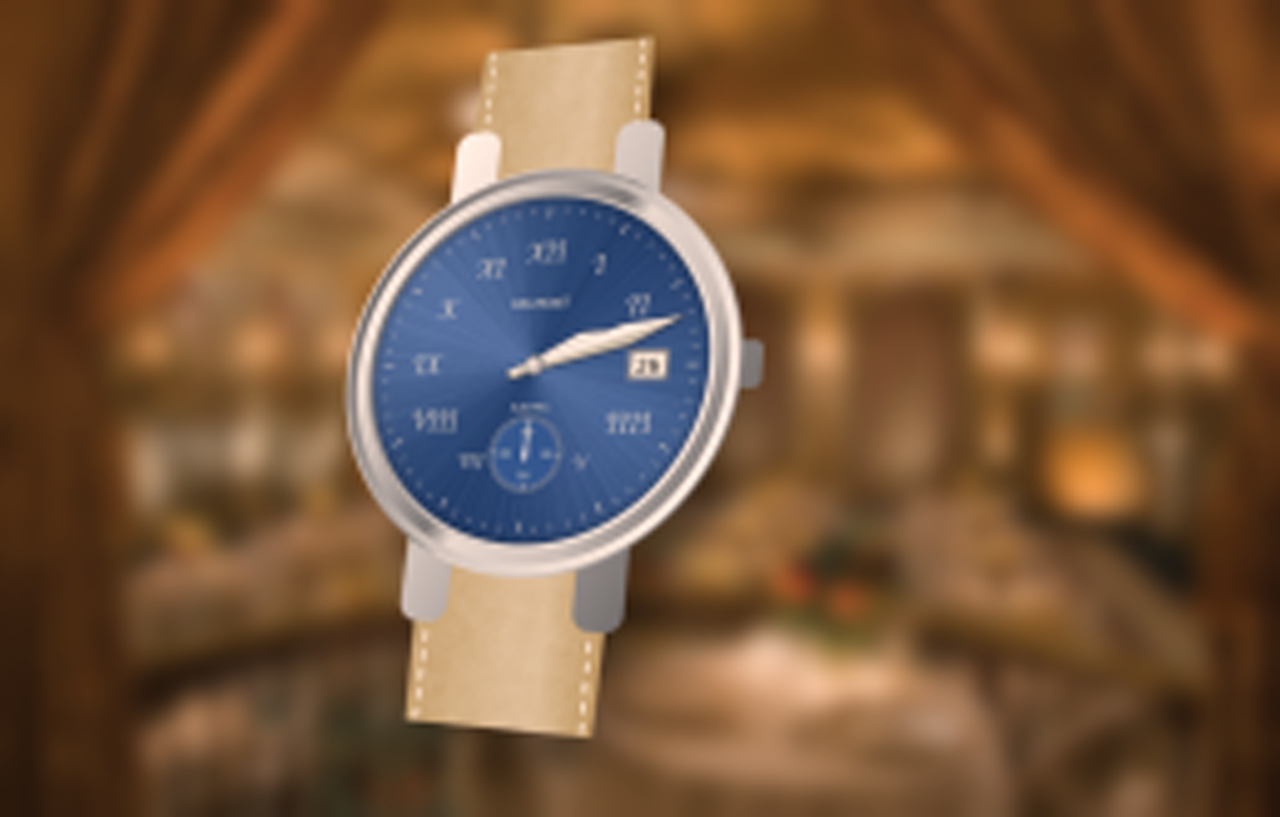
2:12
